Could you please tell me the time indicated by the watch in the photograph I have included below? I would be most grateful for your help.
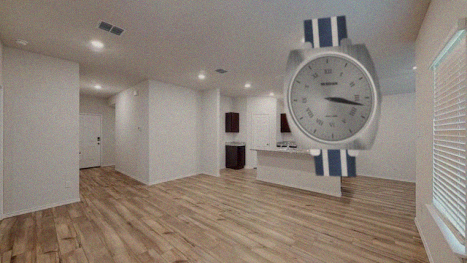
3:17
